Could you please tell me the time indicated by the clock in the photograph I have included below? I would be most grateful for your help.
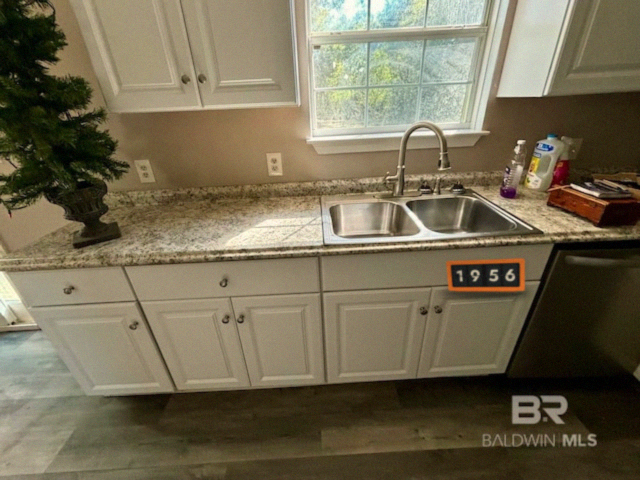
19:56
